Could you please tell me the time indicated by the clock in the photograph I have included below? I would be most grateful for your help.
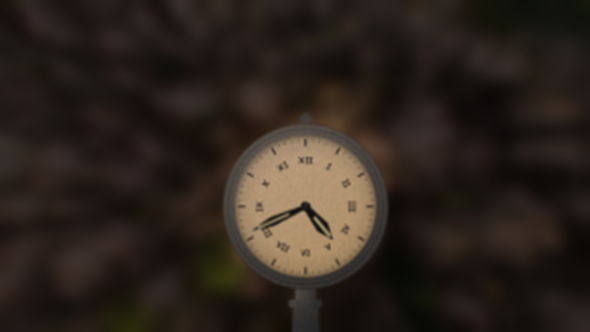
4:41
